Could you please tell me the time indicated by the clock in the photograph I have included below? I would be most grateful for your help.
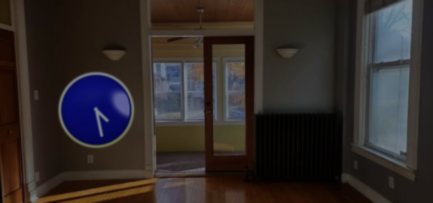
4:28
